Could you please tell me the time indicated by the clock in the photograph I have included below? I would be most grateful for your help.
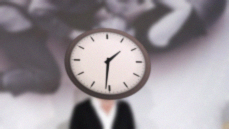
1:31
